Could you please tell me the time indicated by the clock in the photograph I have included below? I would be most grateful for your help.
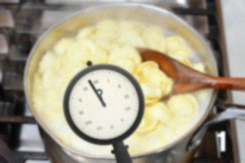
11:58
